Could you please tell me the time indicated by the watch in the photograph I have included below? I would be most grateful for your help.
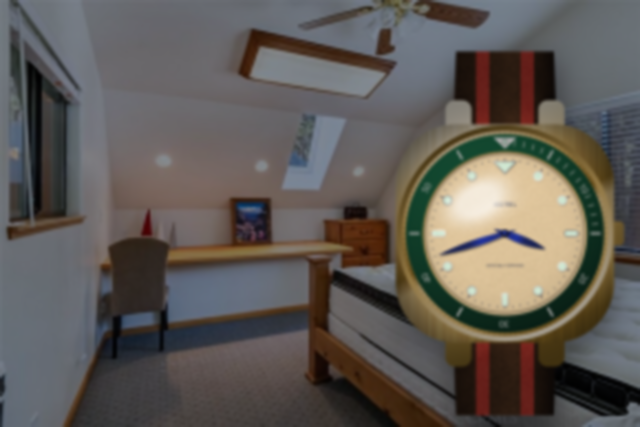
3:42
